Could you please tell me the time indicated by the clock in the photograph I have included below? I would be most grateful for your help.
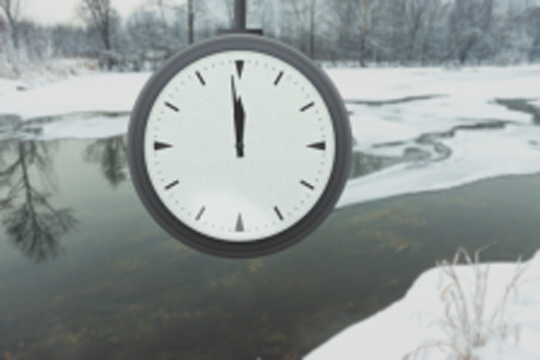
11:59
